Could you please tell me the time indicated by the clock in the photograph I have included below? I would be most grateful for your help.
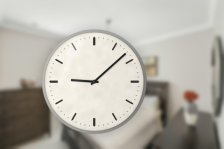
9:08
